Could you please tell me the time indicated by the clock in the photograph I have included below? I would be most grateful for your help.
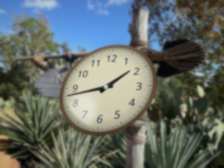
1:43
